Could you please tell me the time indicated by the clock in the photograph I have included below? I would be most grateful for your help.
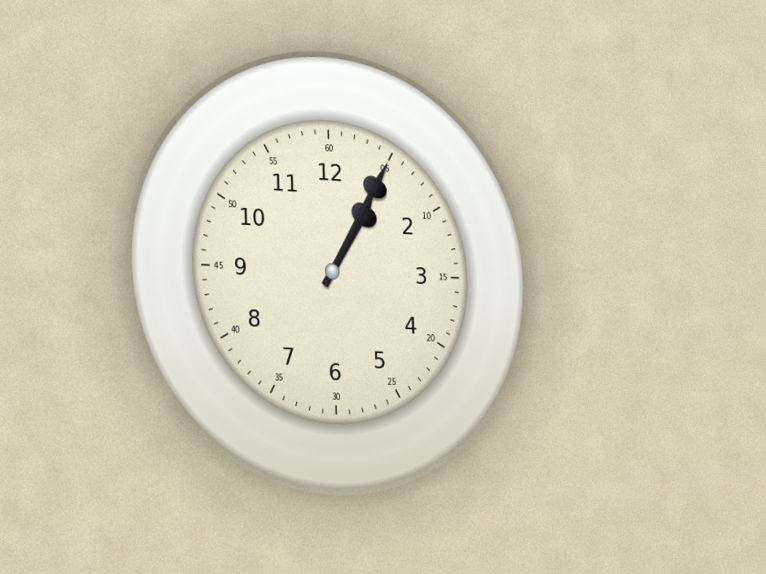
1:05
